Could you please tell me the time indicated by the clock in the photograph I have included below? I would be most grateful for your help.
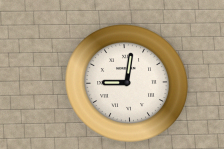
9:02
